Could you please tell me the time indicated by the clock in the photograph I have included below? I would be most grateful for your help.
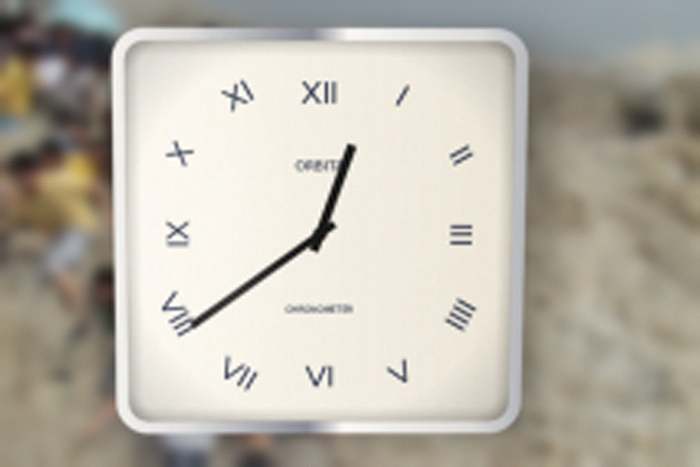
12:39
